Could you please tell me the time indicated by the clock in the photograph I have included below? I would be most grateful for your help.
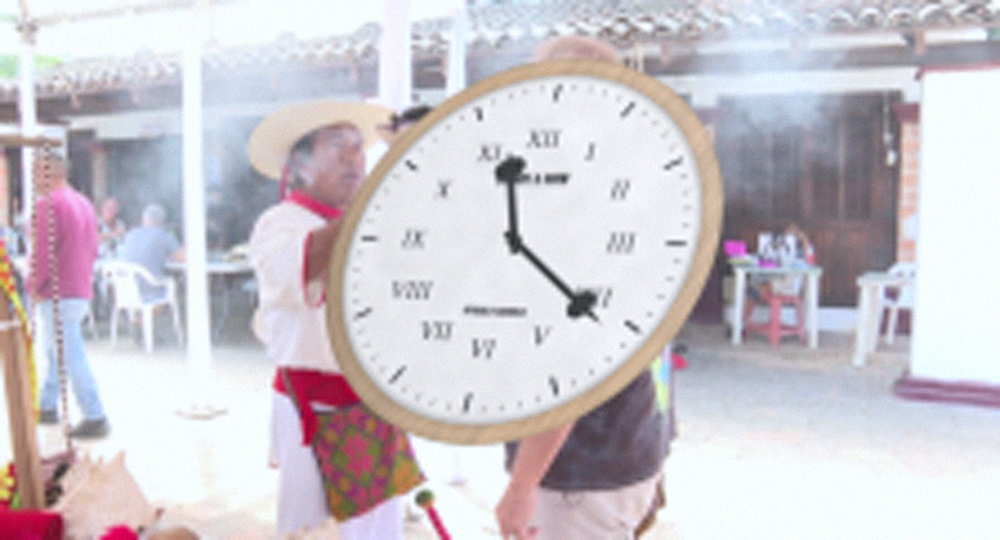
11:21
